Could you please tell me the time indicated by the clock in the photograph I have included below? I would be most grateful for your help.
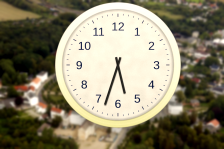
5:33
